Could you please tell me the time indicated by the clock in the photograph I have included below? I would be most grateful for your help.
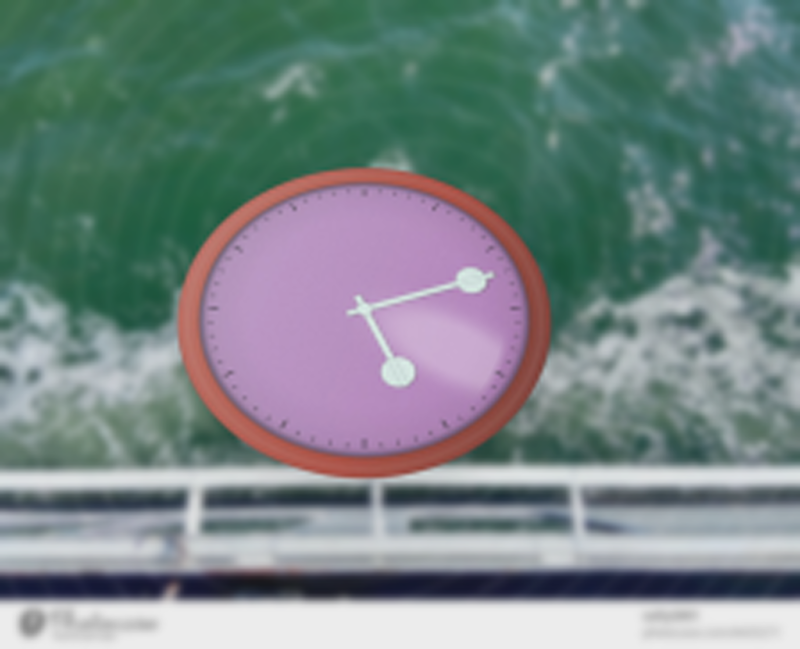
5:12
